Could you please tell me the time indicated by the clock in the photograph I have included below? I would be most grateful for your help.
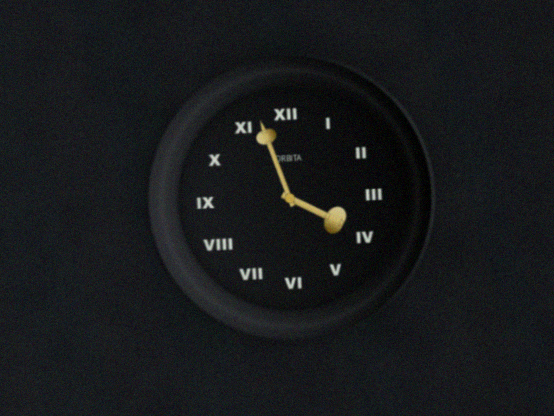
3:57
